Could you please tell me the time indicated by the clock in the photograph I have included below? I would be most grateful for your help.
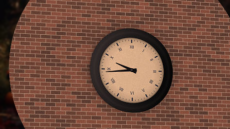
9:44
